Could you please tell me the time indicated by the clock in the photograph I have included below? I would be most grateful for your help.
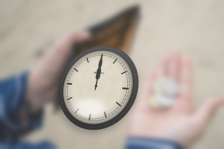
12:00
